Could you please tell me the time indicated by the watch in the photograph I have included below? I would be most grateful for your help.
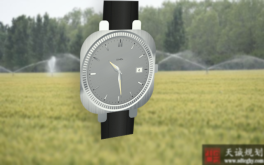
10:29
